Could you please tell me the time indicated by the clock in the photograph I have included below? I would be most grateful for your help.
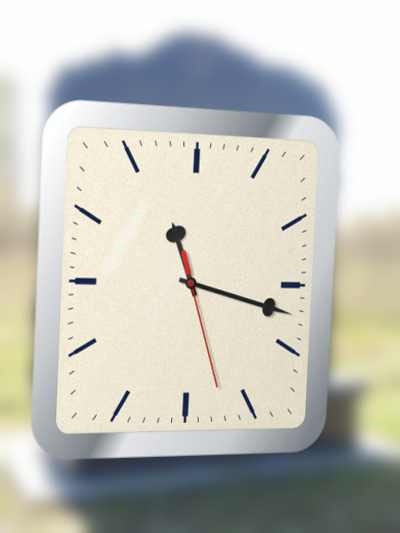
11:17:27
